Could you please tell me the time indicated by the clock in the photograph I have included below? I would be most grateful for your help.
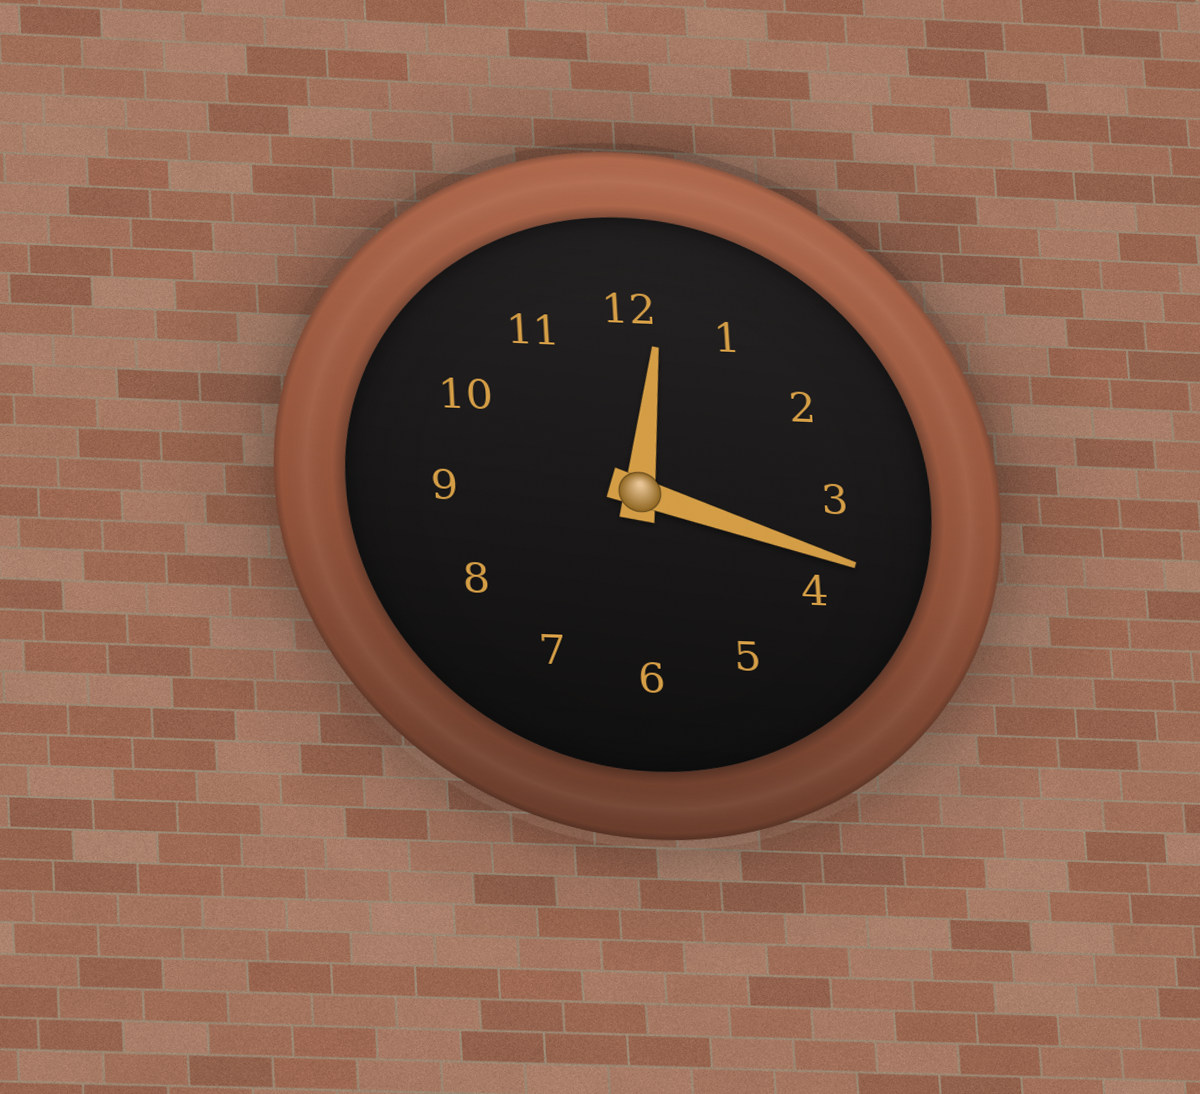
12:18
